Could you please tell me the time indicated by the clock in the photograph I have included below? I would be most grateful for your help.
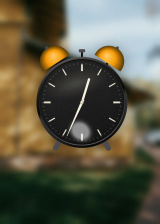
12:34
